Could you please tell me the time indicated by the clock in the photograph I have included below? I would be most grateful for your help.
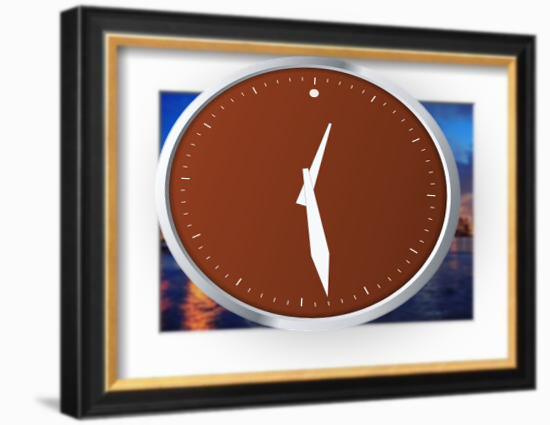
12:28
